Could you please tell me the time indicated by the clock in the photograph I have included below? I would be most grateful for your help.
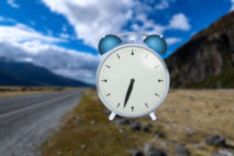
6:33
